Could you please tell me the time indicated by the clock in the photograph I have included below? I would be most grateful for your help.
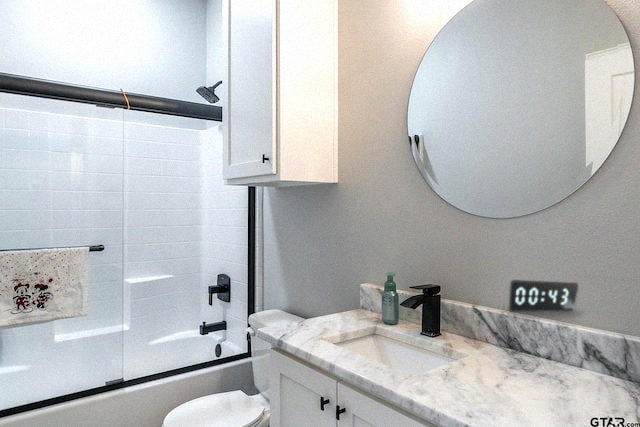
0:43
